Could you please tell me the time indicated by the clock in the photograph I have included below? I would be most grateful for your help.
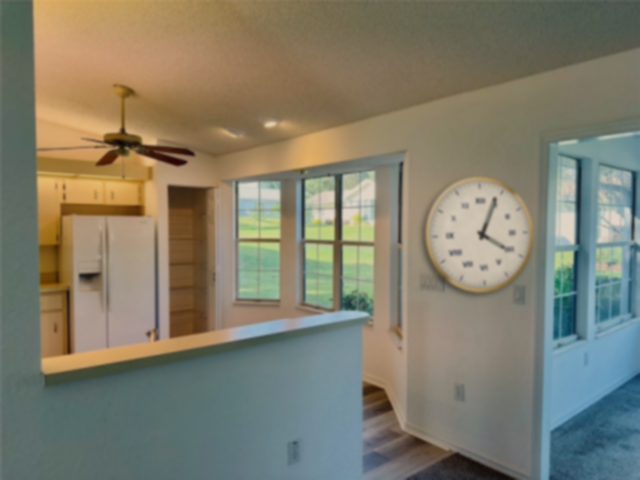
4:04
